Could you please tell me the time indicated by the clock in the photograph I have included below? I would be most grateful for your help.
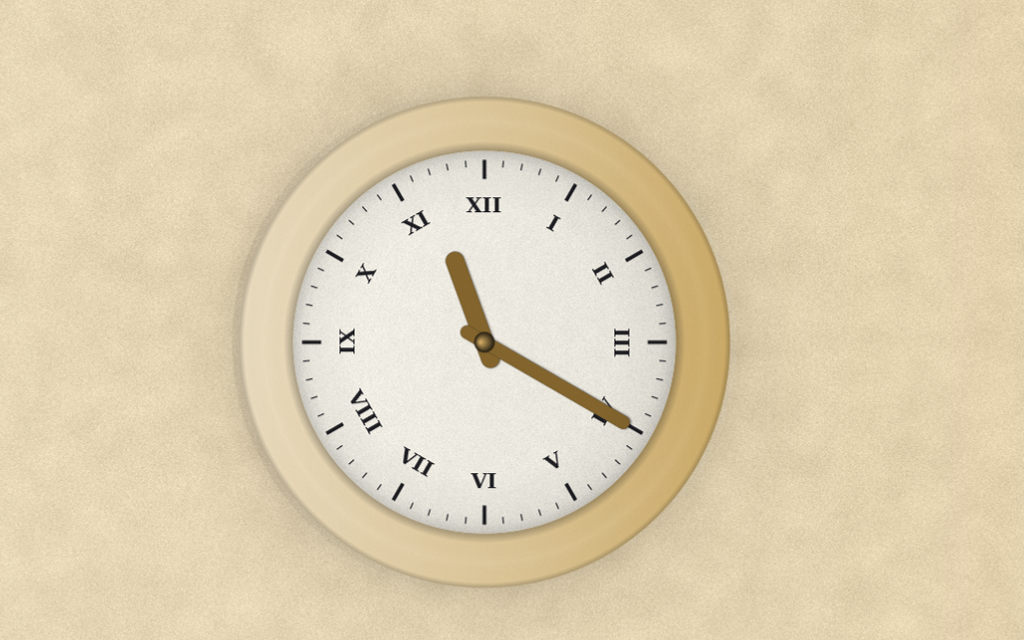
11:20
